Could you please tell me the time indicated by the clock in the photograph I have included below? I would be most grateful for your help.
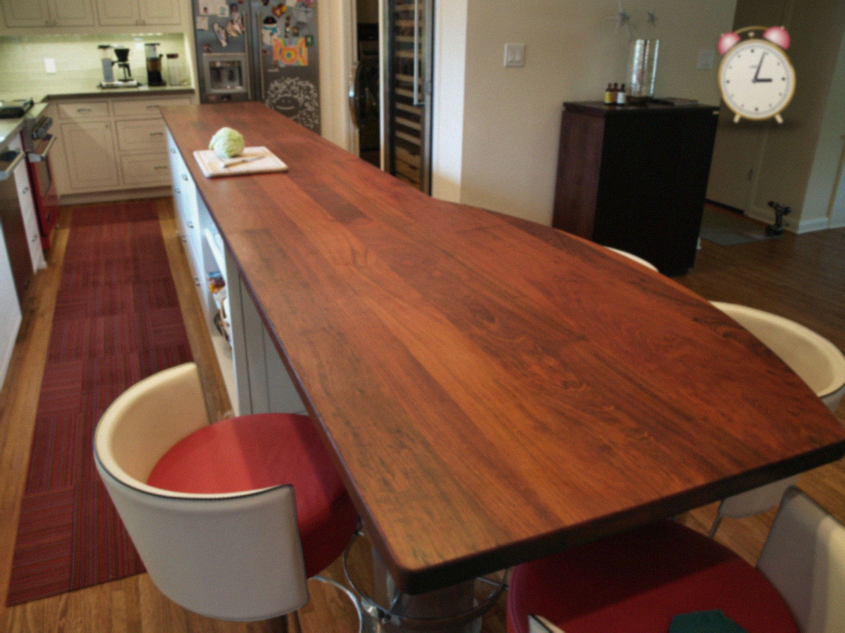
3:04
